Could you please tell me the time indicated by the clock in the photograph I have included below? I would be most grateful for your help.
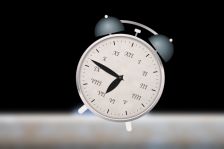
6:47
